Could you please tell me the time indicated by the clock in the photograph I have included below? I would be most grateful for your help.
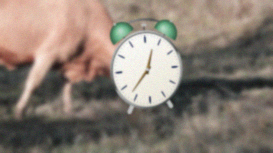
12:37
